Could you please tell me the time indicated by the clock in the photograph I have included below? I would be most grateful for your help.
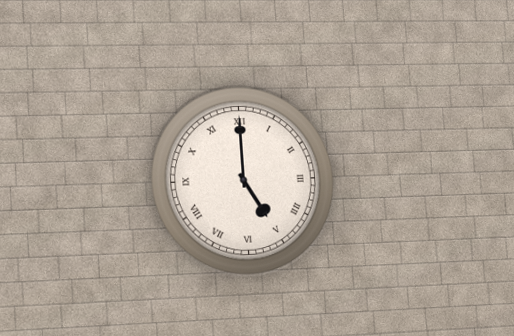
5:00
